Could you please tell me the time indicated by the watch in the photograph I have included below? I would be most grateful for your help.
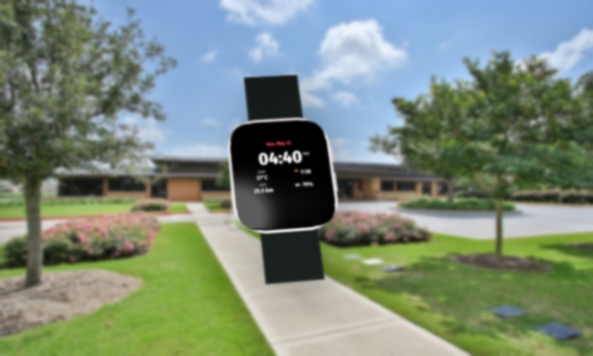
4:40
